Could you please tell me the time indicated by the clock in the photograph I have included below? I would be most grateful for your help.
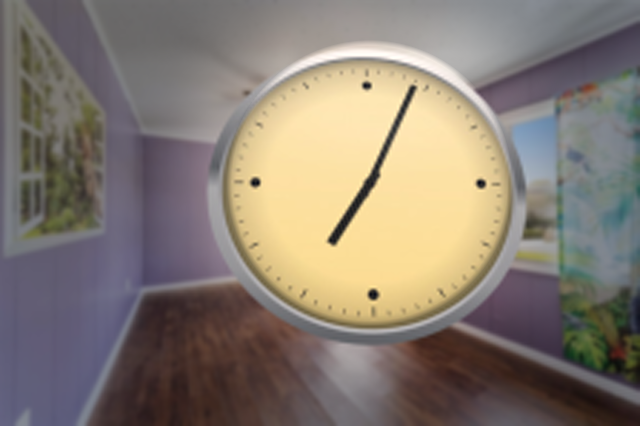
7:04
